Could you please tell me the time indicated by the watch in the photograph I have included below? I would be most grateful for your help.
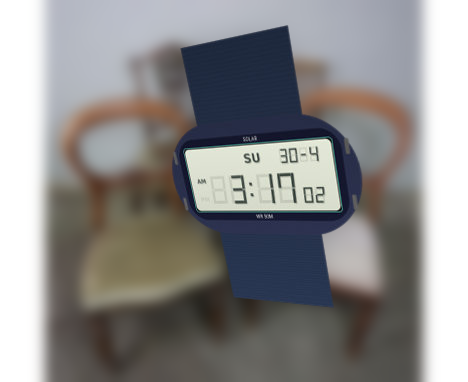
3:17:02
